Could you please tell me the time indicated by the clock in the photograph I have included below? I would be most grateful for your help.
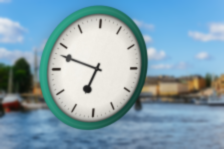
6:48
